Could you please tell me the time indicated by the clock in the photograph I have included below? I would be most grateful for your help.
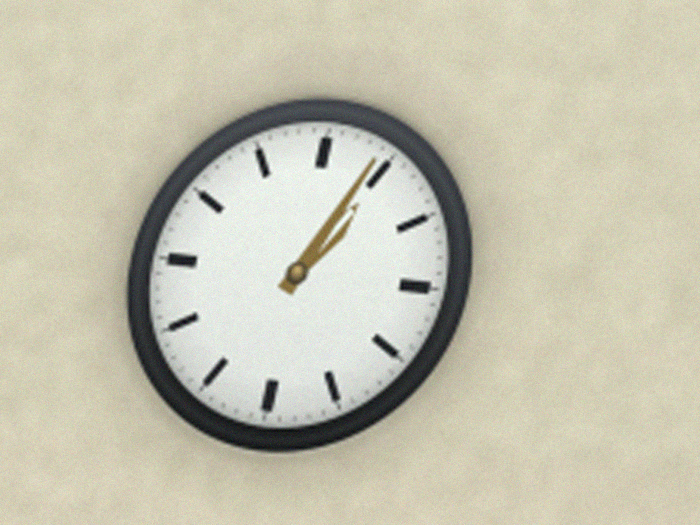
1:04
